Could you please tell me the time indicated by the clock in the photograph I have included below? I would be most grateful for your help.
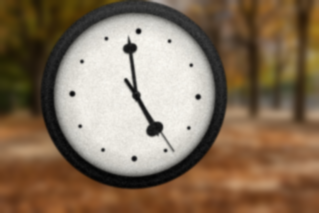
4:58:24
